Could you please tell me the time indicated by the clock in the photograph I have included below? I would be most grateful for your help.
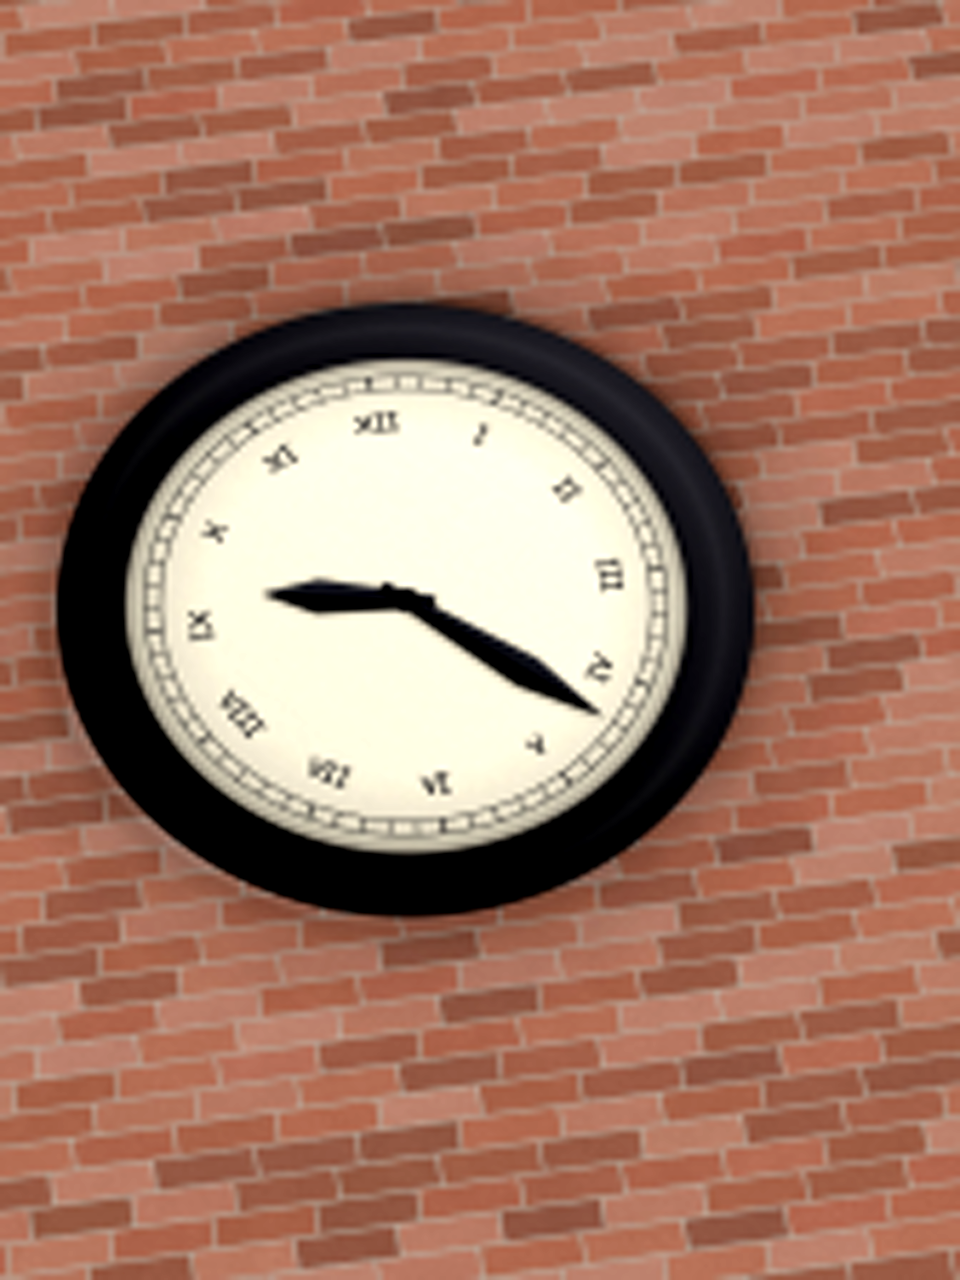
9:22
